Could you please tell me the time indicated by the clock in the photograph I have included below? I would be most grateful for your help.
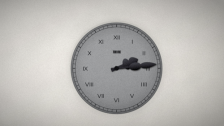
2:14
